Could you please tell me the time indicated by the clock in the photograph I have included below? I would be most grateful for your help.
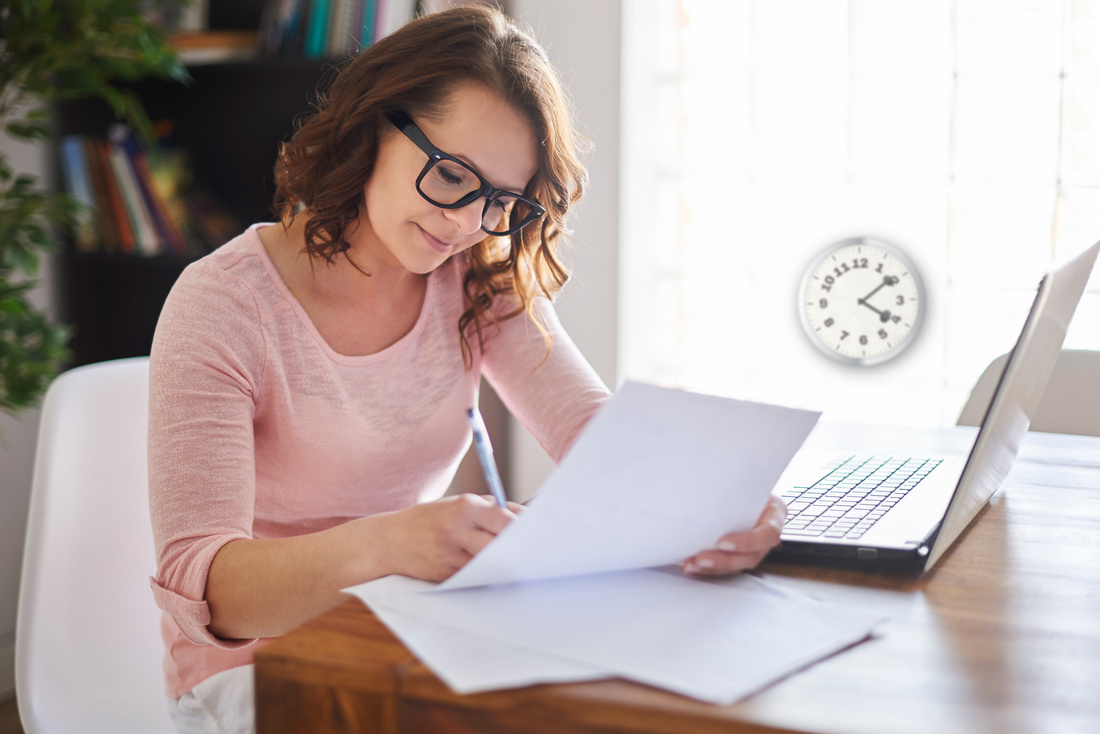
4:09
